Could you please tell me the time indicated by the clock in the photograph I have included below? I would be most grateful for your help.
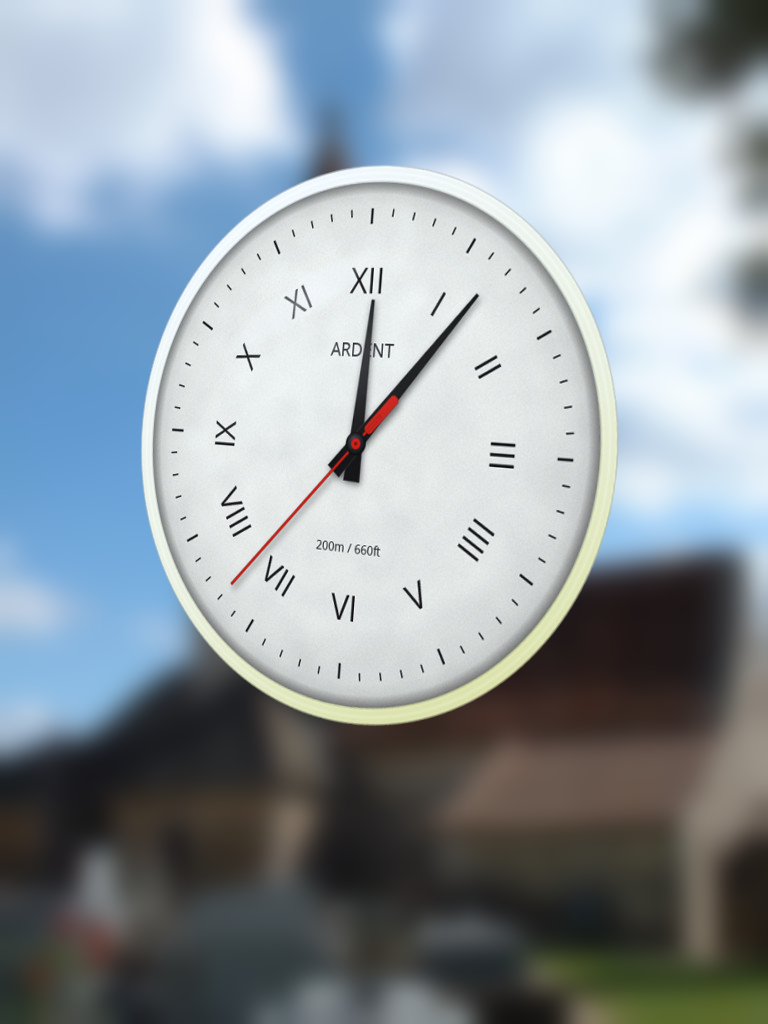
12:06:37
